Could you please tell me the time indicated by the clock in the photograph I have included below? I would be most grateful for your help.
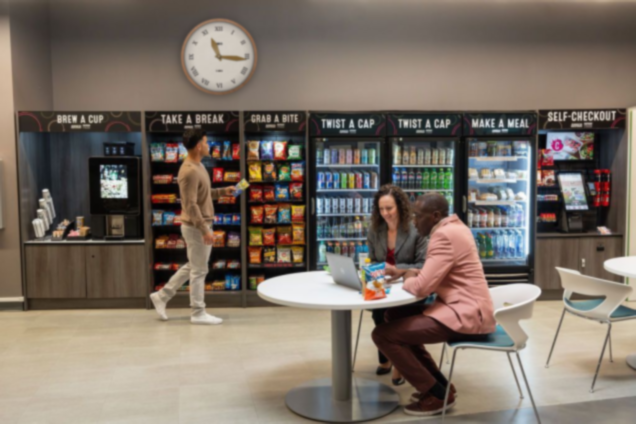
11:16
